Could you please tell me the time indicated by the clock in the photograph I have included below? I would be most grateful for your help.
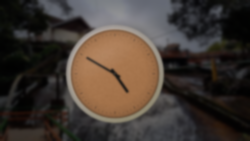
4:50
